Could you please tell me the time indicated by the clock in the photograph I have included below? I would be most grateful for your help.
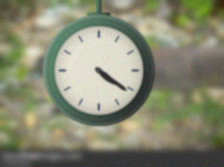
4:21
